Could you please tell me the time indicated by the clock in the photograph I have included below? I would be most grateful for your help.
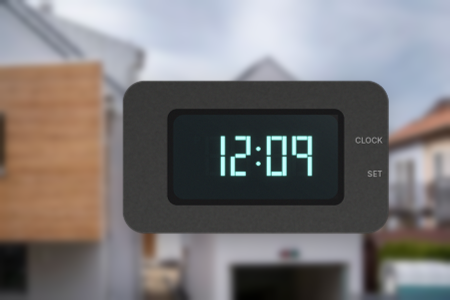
12:09
